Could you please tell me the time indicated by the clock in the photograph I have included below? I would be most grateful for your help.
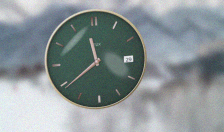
11:39
